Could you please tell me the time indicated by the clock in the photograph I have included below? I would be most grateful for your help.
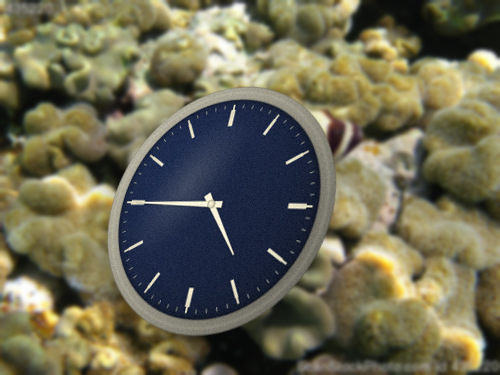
4:45
